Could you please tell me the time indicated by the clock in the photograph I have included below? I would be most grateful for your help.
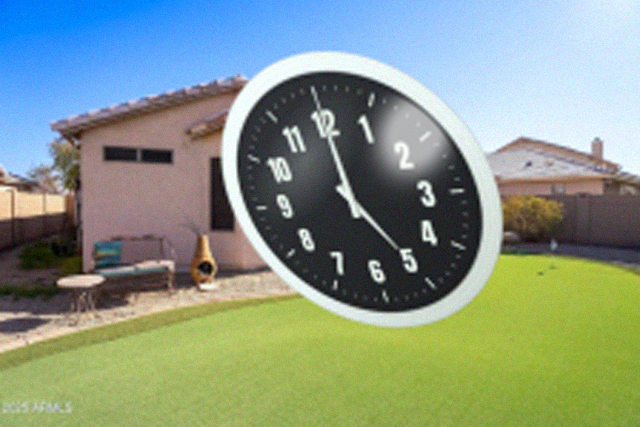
5:00
